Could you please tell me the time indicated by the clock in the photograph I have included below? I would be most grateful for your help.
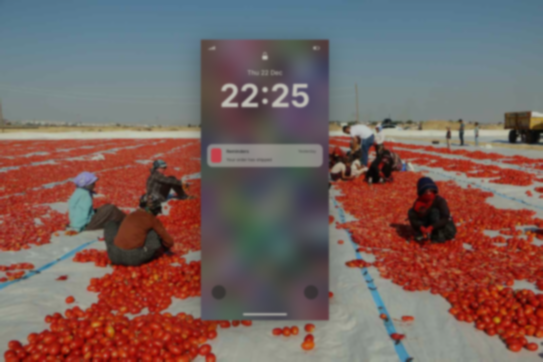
22:25
